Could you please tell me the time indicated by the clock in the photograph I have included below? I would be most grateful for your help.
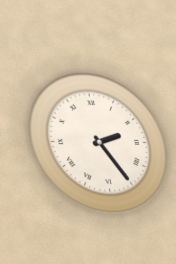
2:25
